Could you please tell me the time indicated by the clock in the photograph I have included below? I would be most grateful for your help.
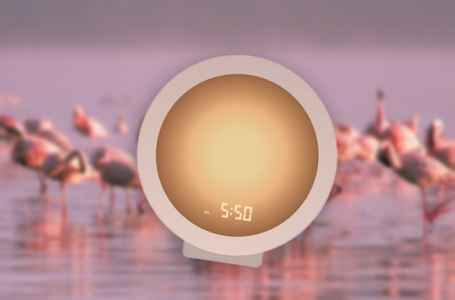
5:50
